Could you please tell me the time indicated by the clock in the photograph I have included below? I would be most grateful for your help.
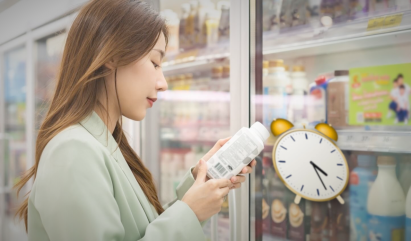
4:27
